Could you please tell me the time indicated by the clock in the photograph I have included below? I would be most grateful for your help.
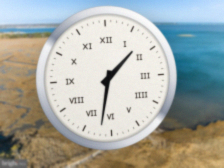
1:32
